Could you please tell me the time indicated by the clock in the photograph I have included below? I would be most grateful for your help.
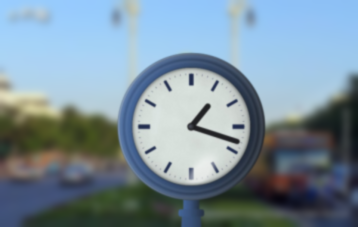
1:18
